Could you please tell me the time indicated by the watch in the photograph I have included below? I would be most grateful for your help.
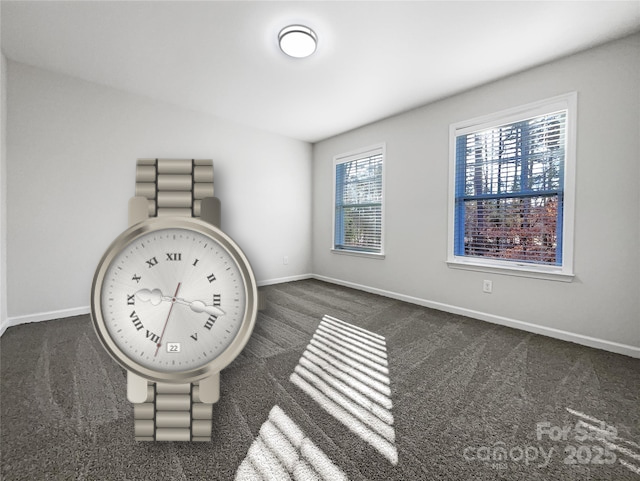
9:17:33
